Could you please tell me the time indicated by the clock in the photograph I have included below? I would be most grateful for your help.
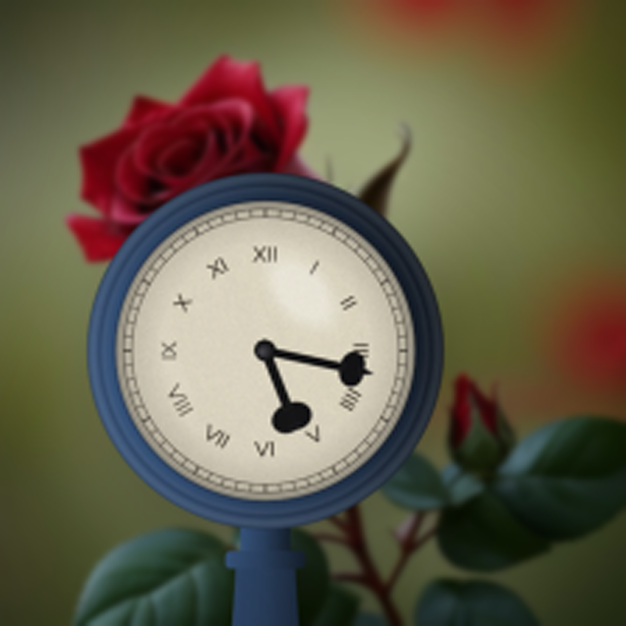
5:17
